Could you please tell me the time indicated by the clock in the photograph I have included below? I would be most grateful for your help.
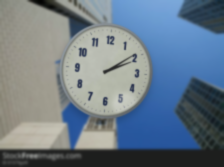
2:09
